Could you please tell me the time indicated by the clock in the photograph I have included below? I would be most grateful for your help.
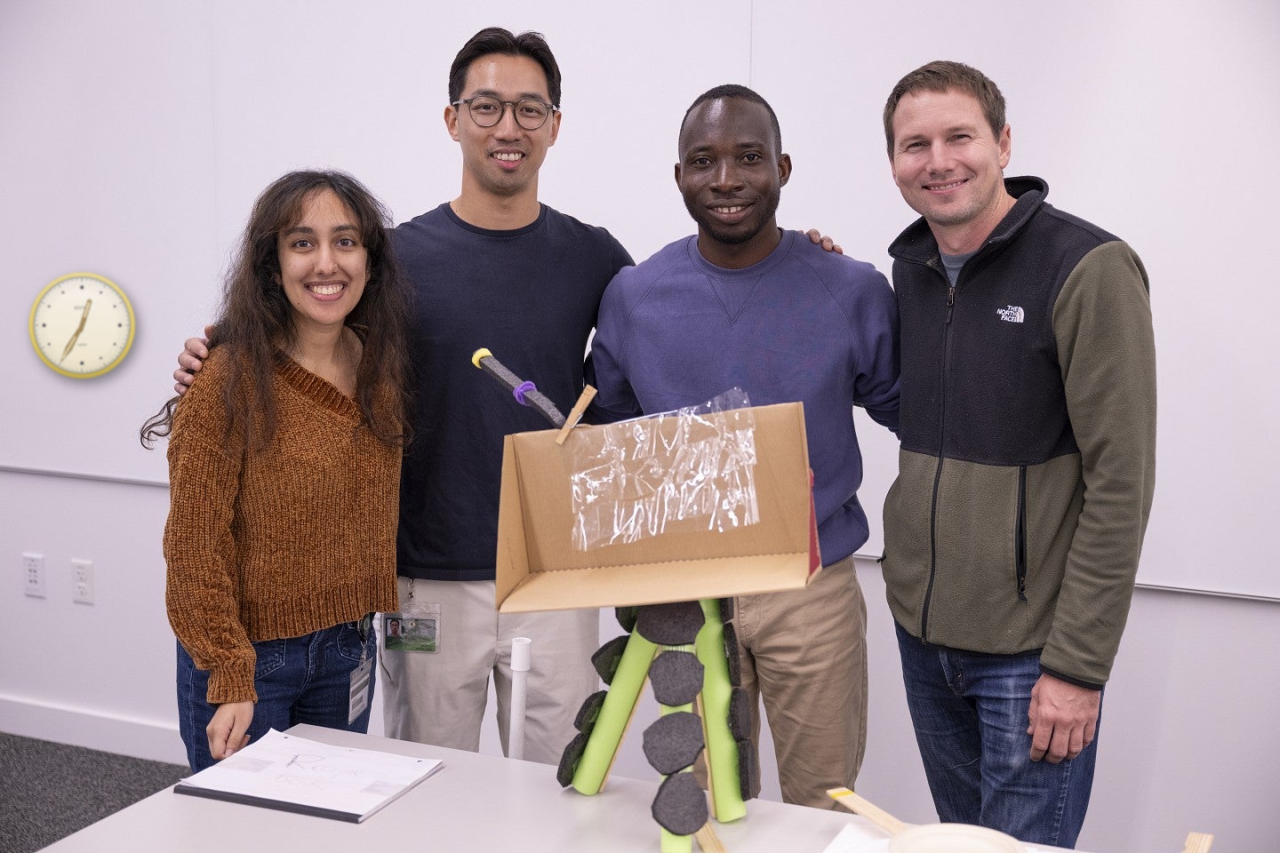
12:35
